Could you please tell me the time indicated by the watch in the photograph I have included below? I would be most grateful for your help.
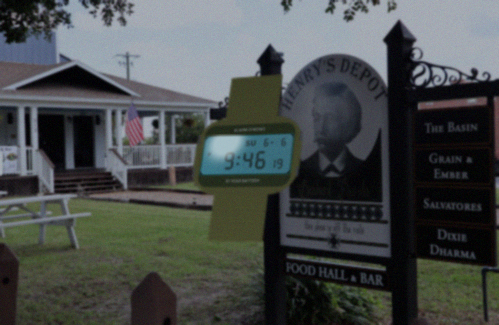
9:46
